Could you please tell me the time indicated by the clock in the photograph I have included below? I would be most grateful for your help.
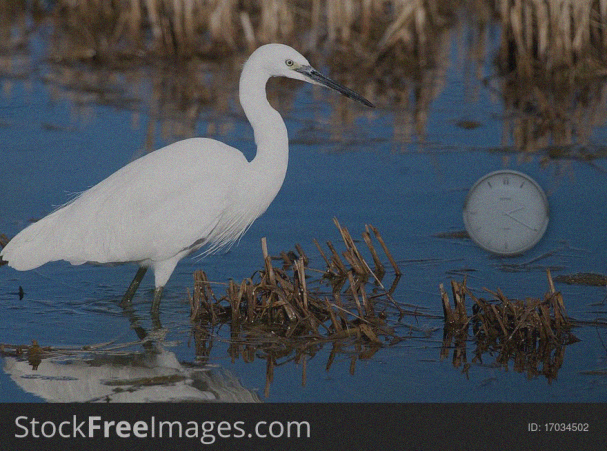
2:20
